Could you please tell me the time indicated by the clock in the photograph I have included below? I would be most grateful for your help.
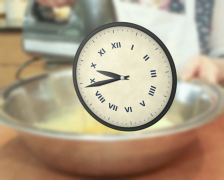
9:44
